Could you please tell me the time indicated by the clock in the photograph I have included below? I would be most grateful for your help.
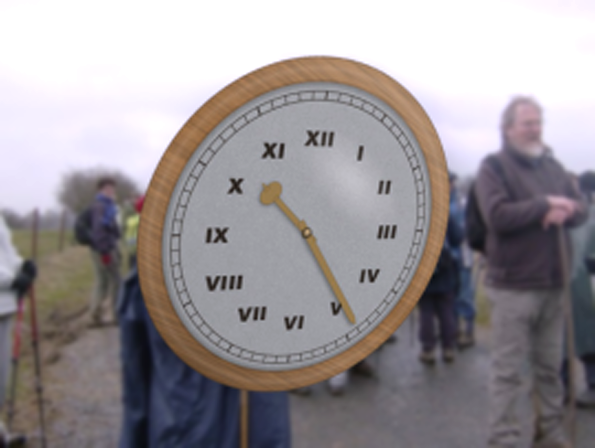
10:24
